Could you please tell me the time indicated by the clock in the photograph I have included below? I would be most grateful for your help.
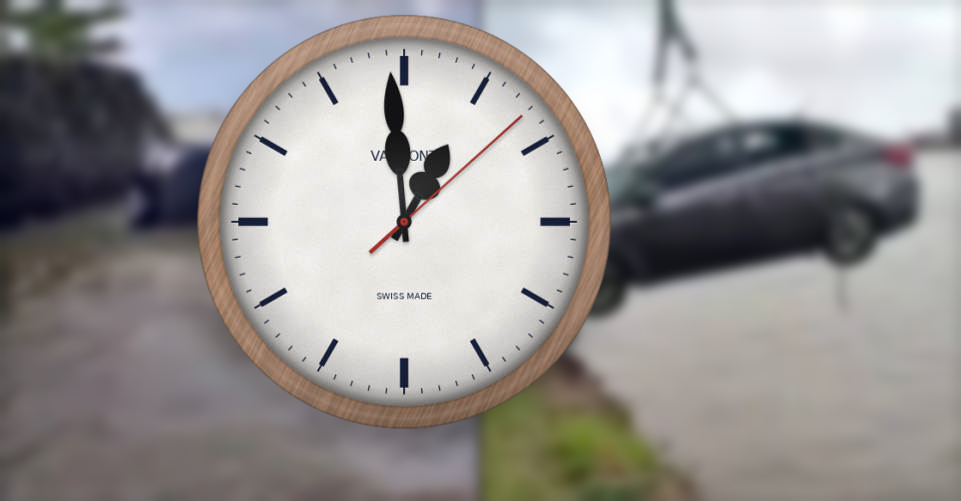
12:59:08
